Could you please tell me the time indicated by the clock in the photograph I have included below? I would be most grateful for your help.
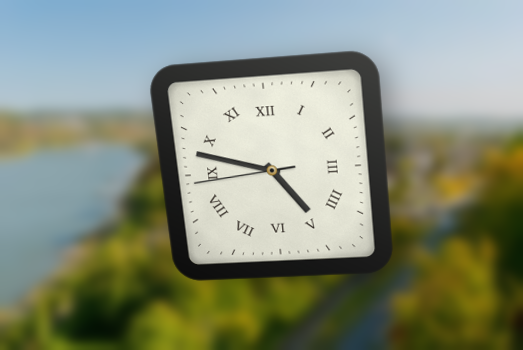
4:47:44
